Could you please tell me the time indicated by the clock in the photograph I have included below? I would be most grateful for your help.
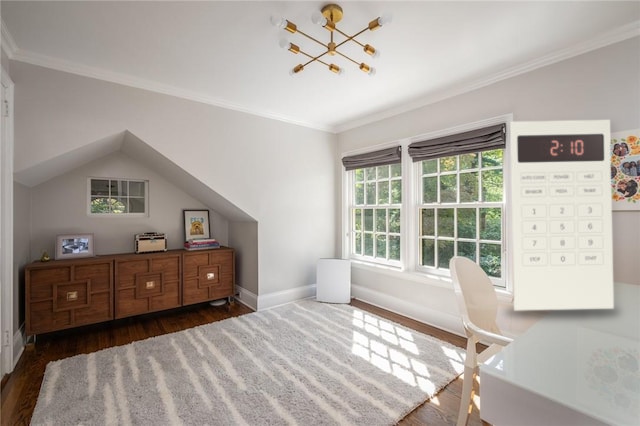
2:10
